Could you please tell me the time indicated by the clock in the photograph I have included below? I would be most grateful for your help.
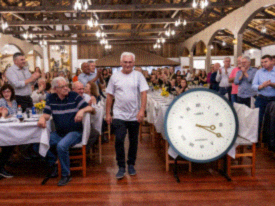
3:20
